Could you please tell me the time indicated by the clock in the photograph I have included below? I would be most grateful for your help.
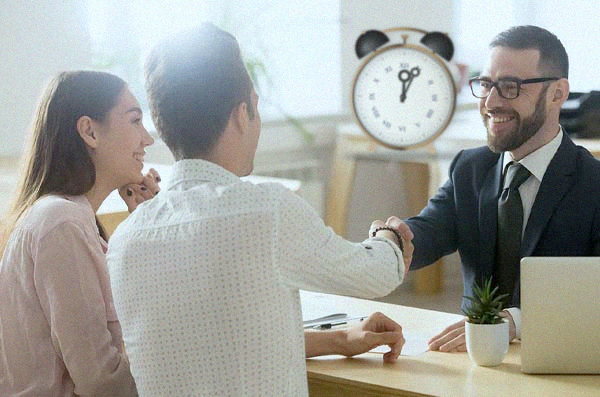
12:04
